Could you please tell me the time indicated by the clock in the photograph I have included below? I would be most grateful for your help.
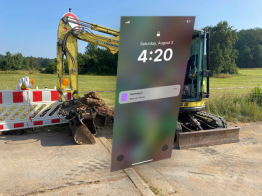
4:20
